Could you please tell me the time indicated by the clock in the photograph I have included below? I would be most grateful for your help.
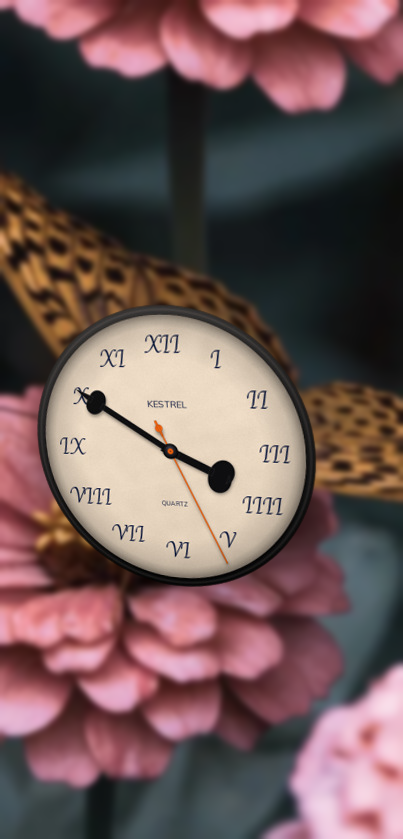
3:50:26
